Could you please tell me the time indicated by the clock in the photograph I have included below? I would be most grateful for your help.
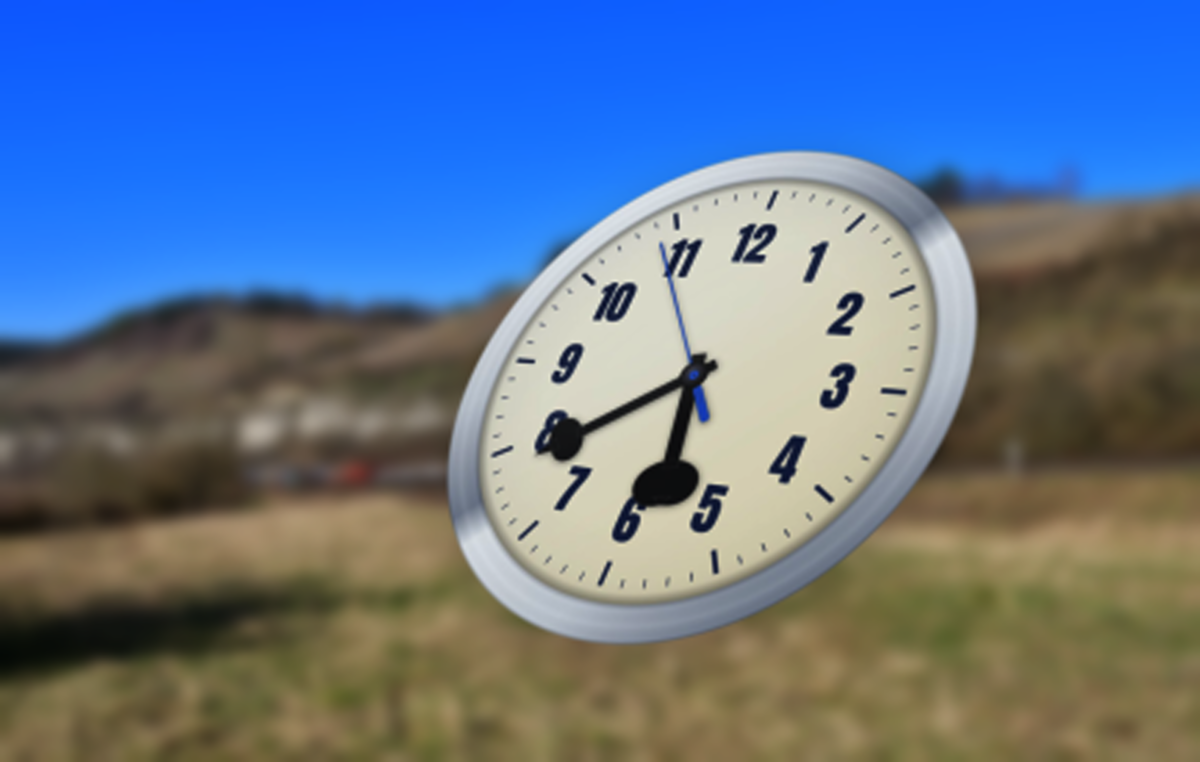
5:38:54
